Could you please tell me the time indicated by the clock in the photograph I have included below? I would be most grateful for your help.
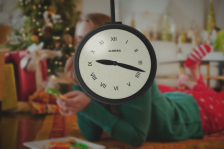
9:18
